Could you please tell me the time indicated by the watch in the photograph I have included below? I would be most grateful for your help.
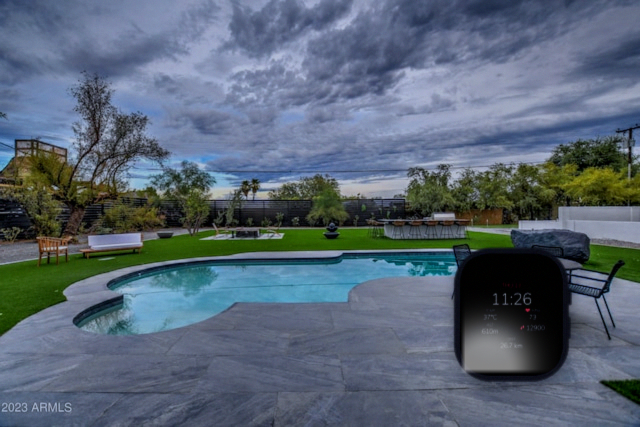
11:26
